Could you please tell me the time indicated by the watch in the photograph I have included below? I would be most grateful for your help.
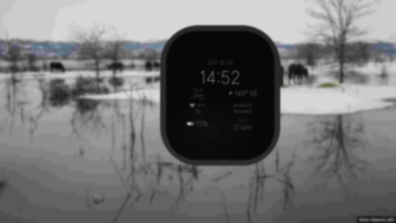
14:52
